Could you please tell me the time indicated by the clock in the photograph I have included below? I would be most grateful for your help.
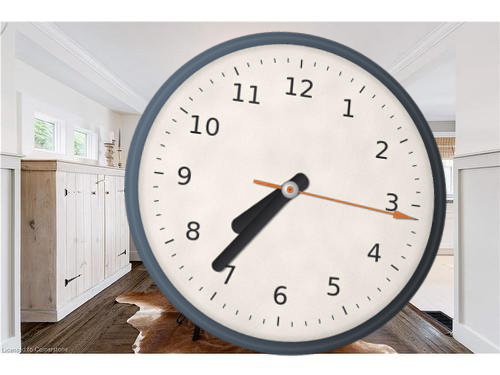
7:36:16
